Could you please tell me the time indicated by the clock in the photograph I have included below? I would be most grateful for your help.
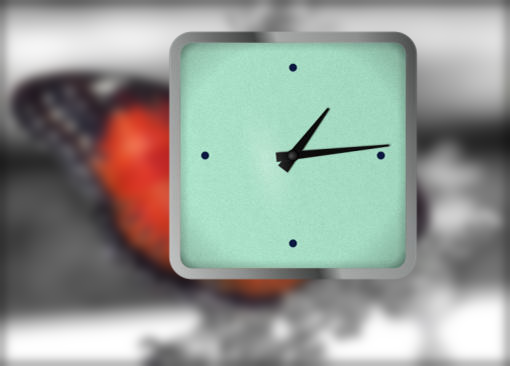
1:14
